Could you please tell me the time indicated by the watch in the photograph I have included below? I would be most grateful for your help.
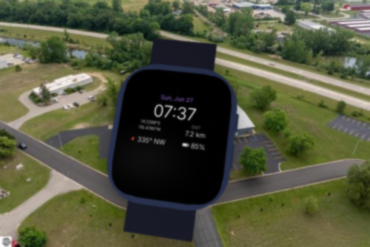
7:37
